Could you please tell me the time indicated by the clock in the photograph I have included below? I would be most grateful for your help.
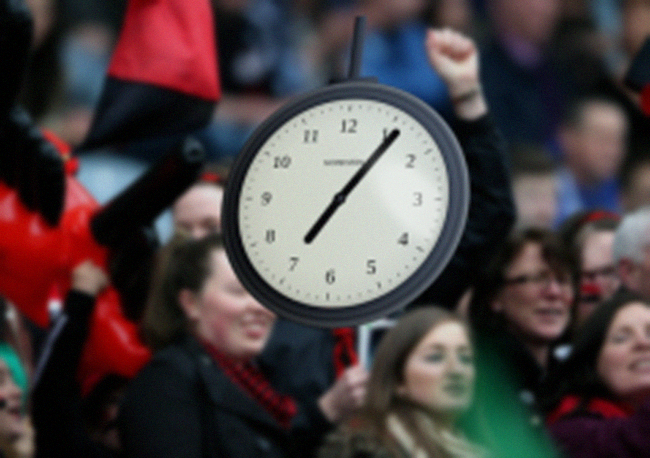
7:06
